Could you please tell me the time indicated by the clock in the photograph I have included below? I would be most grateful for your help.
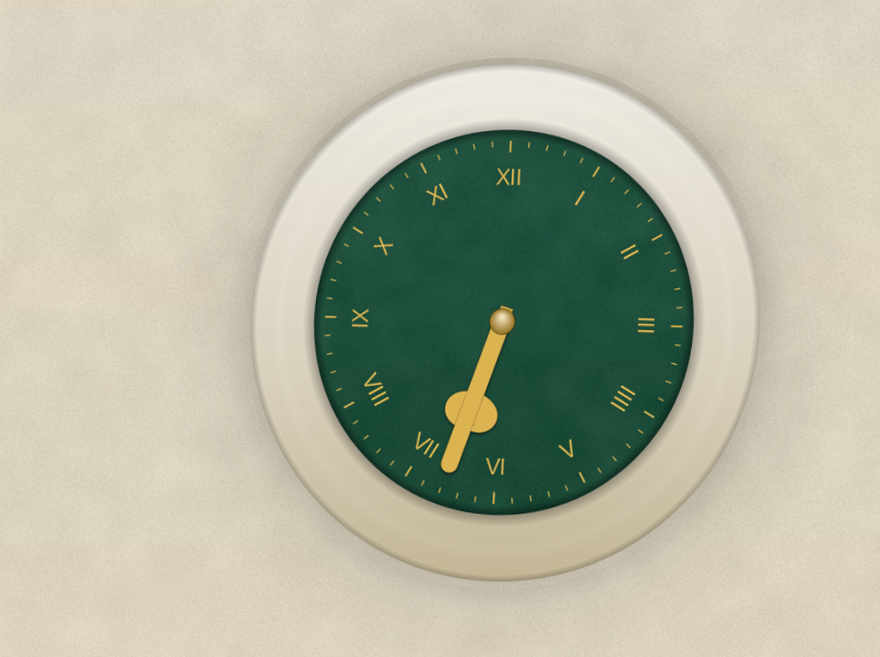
6:33
